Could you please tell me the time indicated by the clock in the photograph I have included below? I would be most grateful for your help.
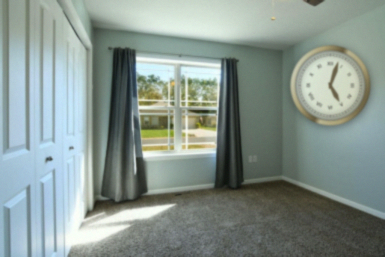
5:03
